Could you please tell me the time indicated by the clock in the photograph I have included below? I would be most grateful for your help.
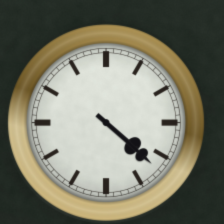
4:22
